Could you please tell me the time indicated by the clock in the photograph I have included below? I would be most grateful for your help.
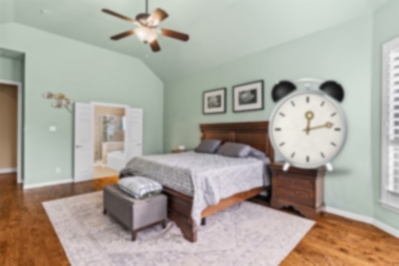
12:13
